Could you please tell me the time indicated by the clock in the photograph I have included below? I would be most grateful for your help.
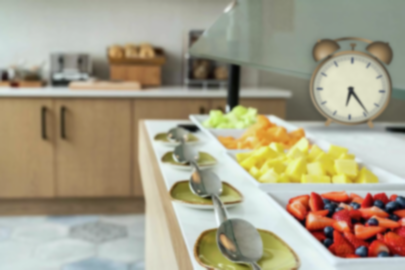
6:24
